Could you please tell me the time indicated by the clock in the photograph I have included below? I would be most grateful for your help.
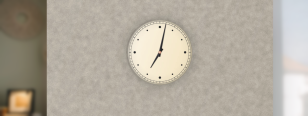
7:02
